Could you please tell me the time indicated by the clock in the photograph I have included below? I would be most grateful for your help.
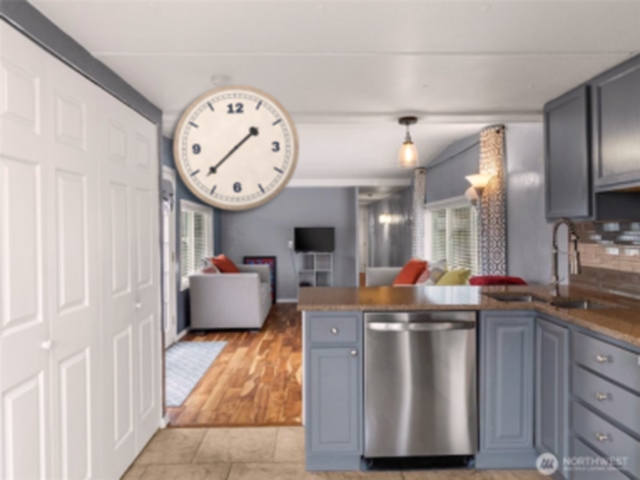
1:38
